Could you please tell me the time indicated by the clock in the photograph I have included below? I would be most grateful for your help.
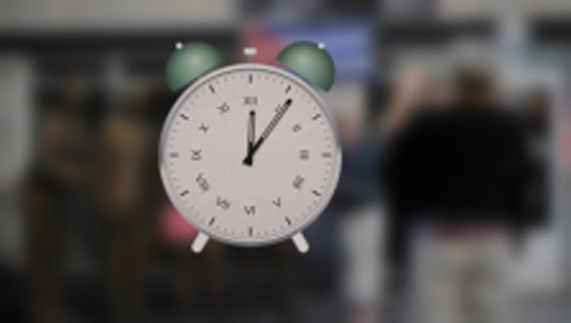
12:06
